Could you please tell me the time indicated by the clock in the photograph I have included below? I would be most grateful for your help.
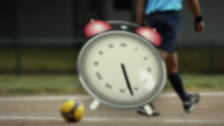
5:27
